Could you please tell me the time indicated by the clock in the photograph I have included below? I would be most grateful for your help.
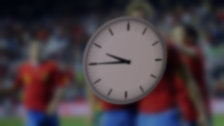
9:45
